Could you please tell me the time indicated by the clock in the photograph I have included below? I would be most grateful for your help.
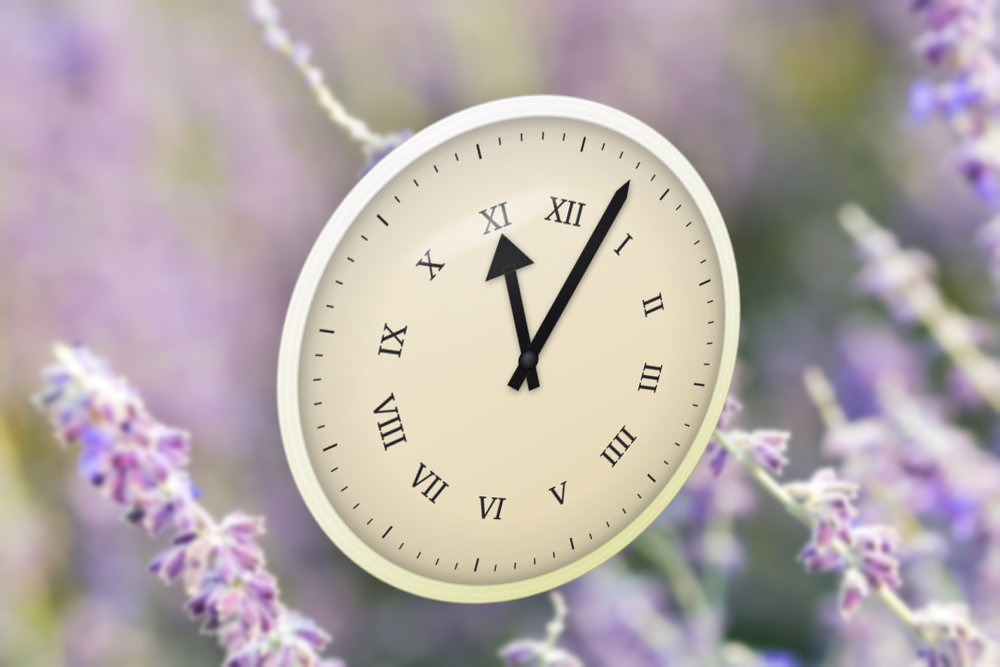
11:03
